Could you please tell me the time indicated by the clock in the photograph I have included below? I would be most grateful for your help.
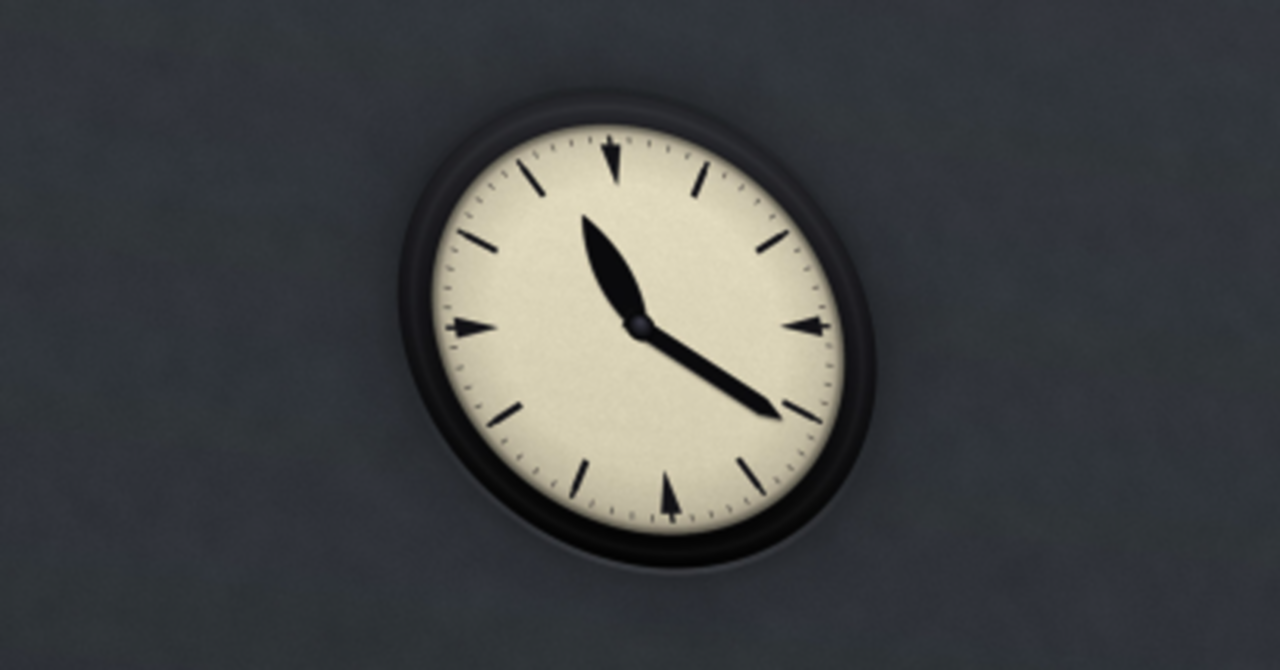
11:21
